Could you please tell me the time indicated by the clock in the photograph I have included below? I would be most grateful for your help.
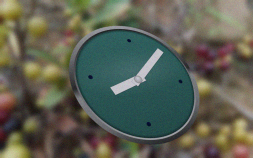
8:07
